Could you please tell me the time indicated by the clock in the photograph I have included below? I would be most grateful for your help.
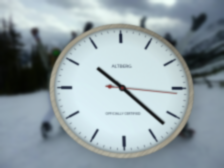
10:22:16
